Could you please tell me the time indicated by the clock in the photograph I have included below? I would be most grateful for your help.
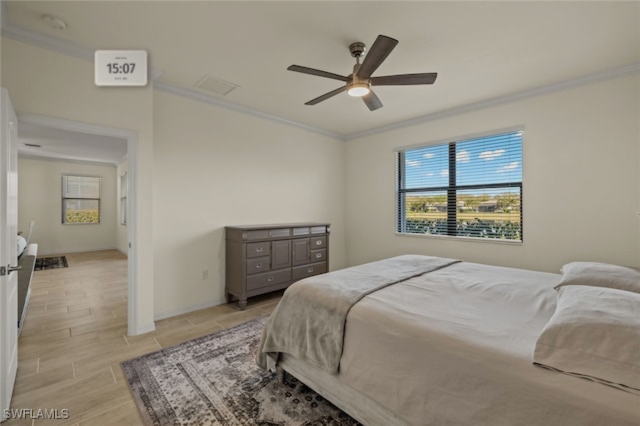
15:07
